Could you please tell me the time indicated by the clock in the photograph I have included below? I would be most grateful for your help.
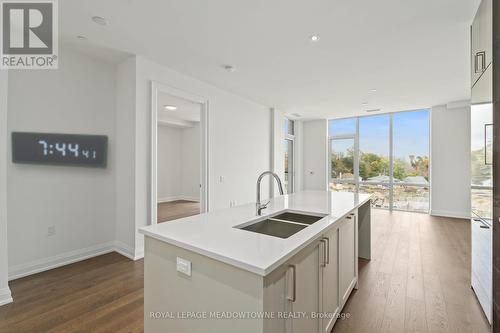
7:44
